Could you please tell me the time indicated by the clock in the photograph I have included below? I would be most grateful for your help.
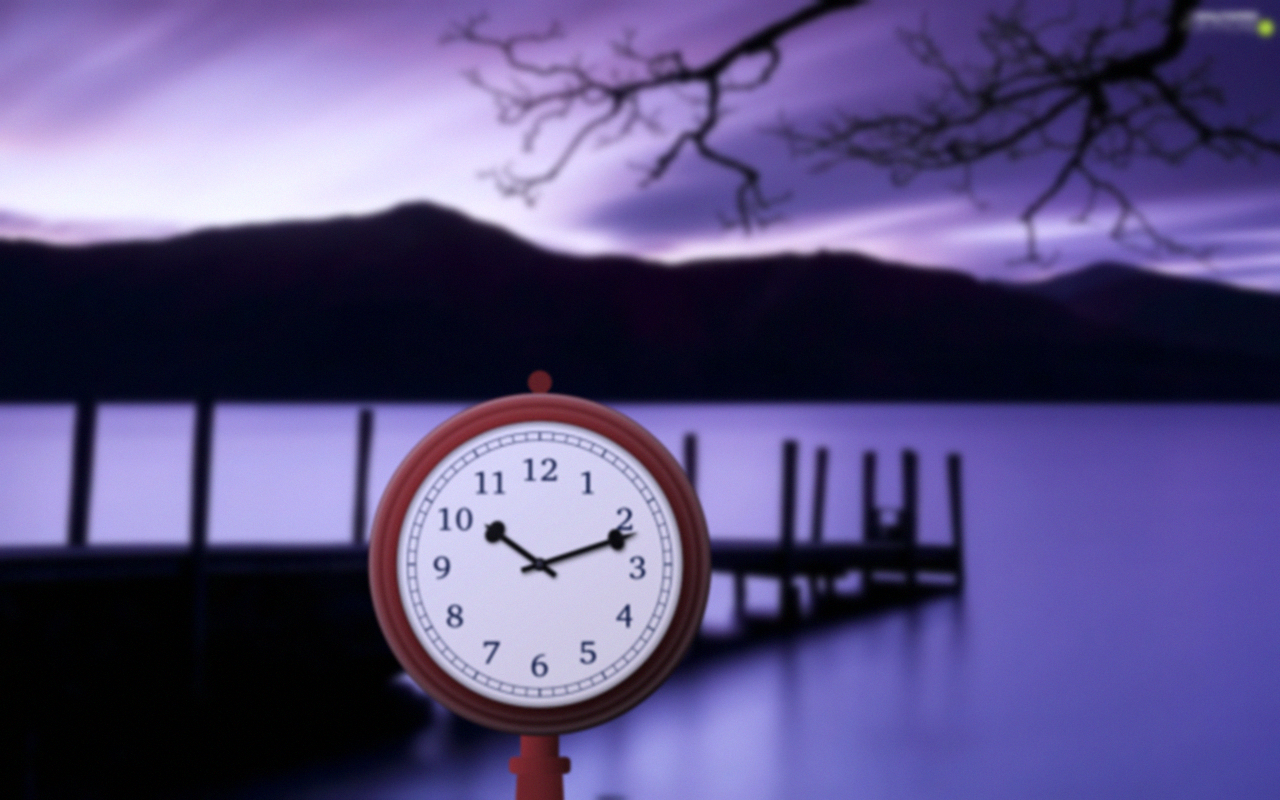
10:12
